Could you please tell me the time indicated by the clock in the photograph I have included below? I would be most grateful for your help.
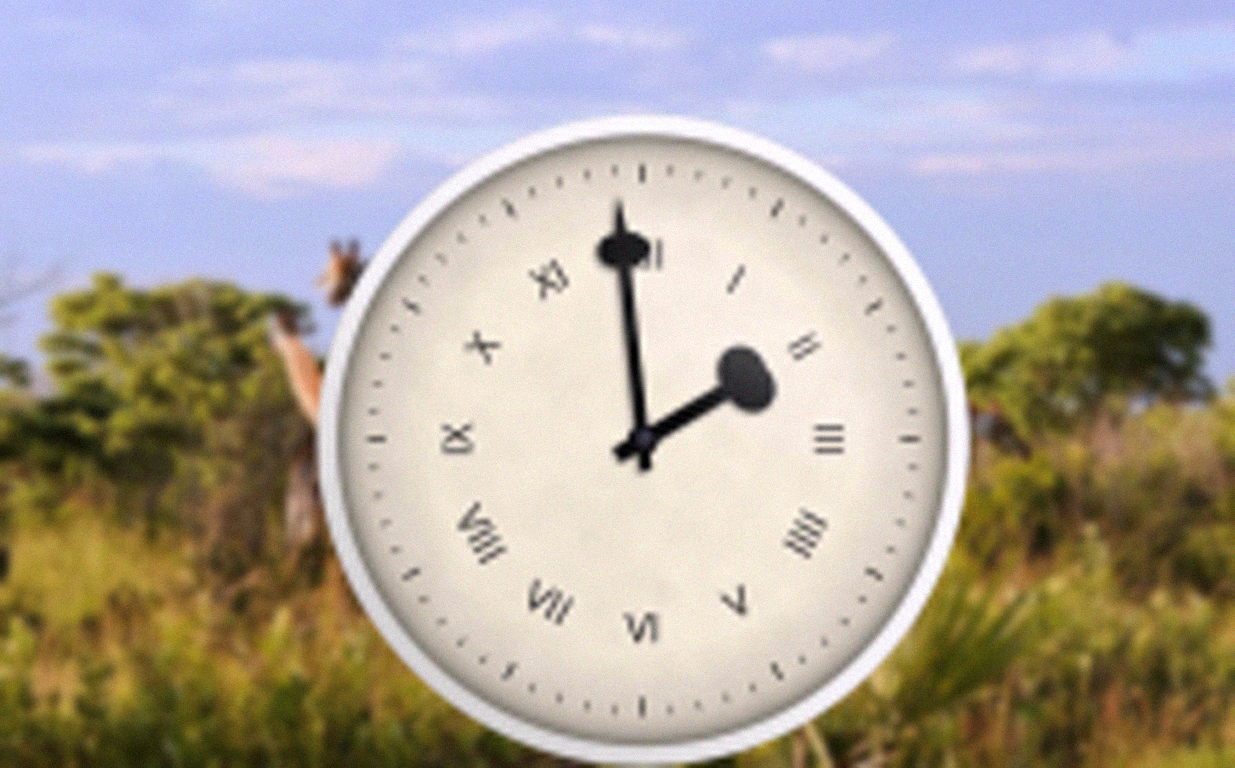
1:59
